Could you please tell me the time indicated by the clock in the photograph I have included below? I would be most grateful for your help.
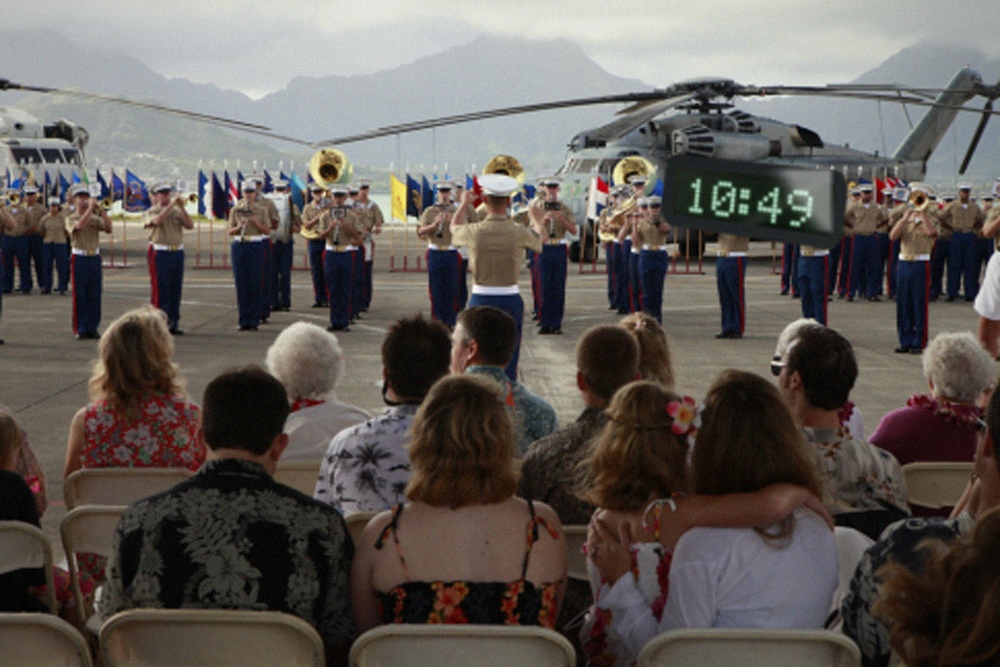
10:49
